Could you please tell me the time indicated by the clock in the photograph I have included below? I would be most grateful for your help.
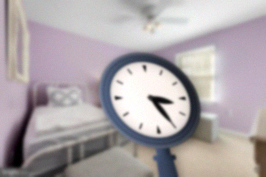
3:25
